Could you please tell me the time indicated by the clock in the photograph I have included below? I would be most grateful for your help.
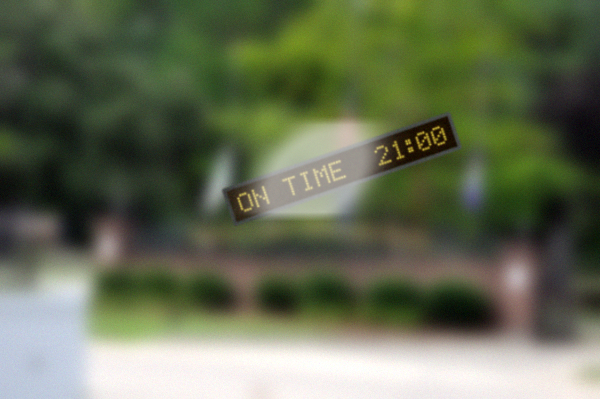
21:00
